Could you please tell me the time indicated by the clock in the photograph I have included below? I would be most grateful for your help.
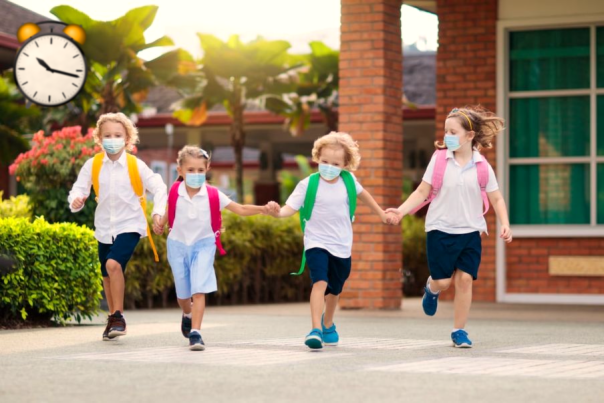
10:17
